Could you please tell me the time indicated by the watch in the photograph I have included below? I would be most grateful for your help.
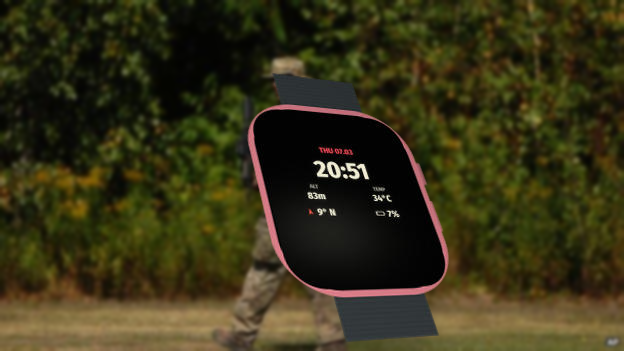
20:51
